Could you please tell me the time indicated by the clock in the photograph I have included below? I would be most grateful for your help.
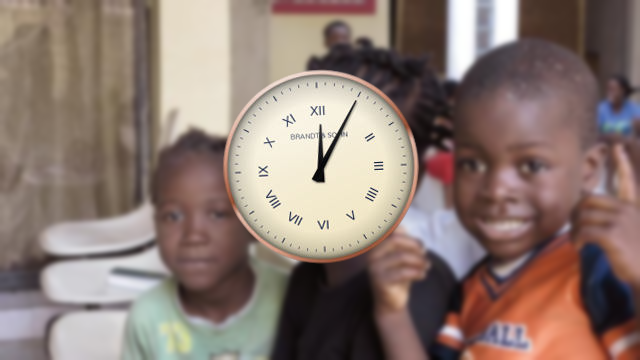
12:05
